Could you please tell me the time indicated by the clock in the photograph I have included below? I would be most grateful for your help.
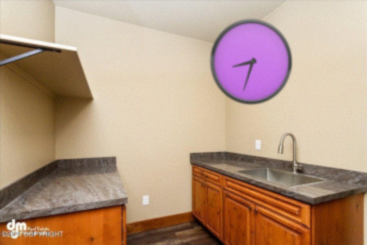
8:33
